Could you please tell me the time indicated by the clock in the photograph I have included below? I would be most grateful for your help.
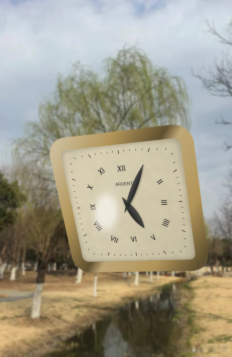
5:05
